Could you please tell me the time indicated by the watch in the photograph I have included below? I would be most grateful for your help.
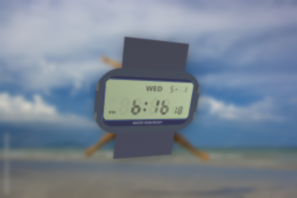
6:16
